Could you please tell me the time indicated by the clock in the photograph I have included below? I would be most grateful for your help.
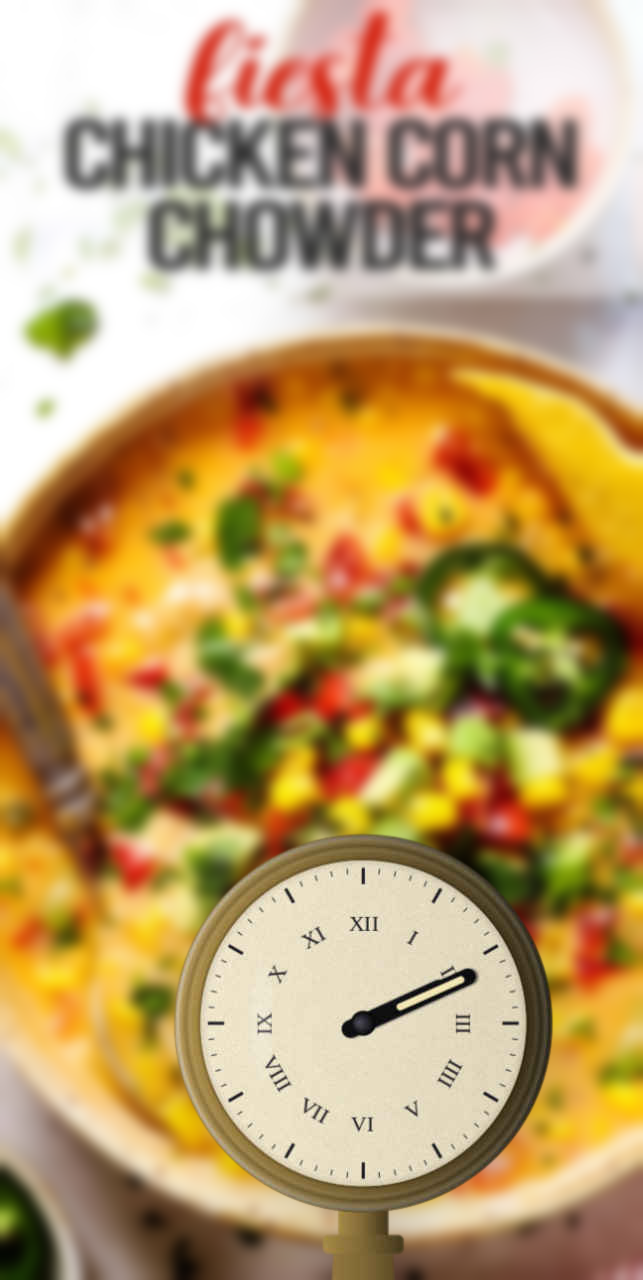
2:11
